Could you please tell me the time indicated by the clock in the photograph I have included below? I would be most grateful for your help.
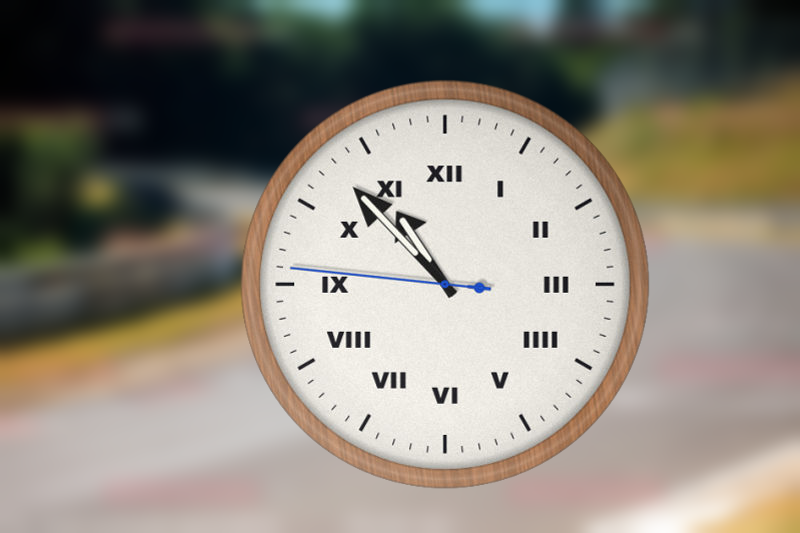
10:52:46
